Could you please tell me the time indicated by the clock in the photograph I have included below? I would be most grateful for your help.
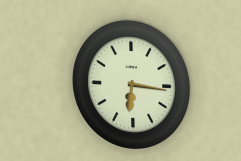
6:16
